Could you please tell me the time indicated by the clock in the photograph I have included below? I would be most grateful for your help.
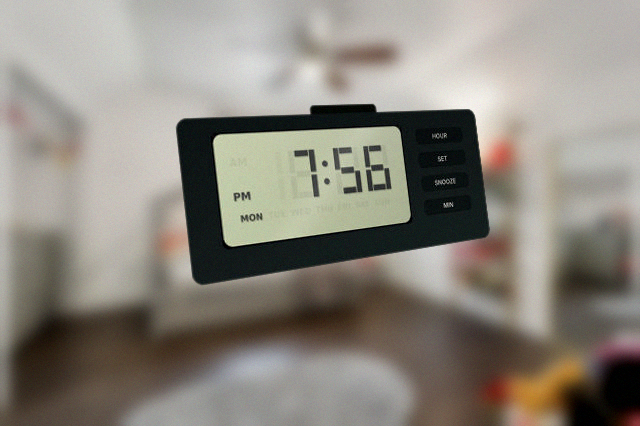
7:56
